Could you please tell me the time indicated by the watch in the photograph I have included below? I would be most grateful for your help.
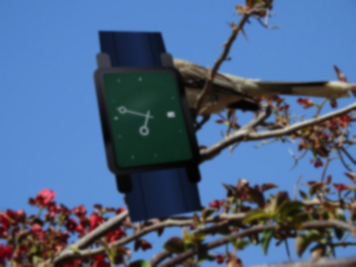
6:48
